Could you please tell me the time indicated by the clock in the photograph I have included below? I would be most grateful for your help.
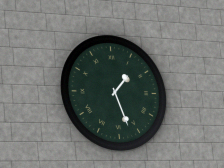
1:27
